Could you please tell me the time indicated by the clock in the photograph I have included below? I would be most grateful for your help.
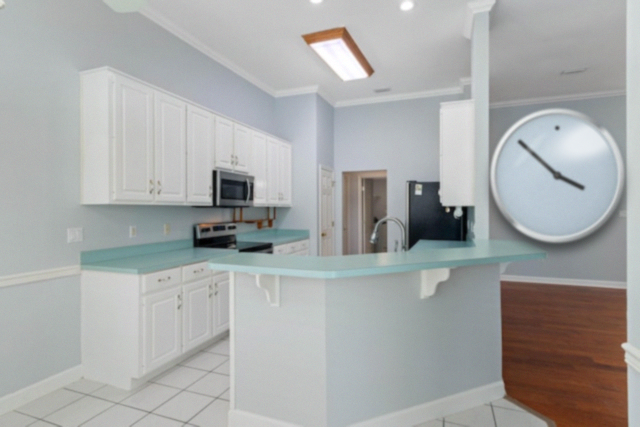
3:52
